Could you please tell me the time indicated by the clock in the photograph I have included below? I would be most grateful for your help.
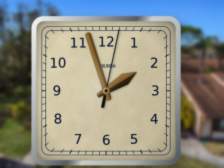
1:57:02
